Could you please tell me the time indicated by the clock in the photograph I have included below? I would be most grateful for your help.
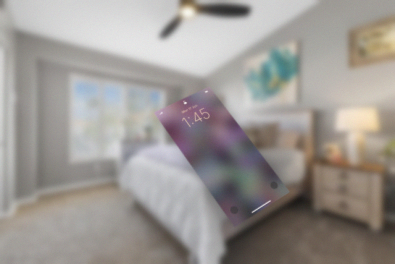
1:45
